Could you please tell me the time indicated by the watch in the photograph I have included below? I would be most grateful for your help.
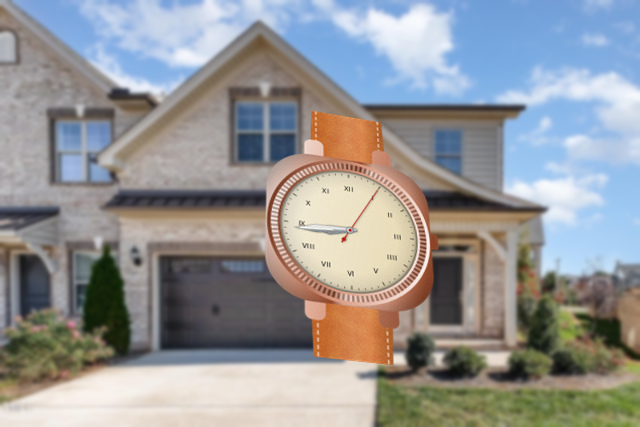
8:44:05
